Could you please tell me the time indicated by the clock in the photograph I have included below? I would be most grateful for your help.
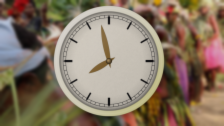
7:58
